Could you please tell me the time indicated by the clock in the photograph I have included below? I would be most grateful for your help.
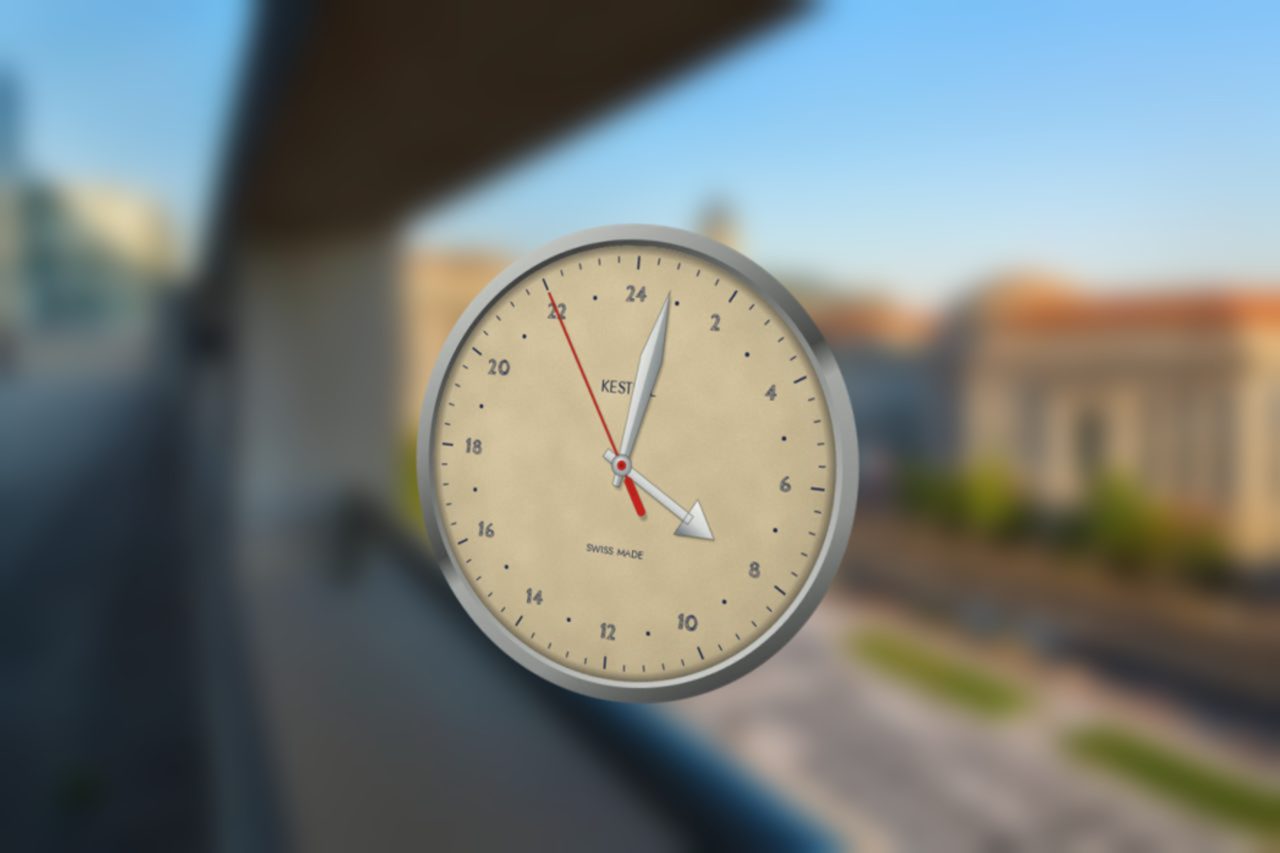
8:01:55
